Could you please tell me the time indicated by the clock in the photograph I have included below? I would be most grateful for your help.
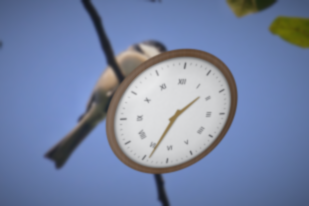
1:34
